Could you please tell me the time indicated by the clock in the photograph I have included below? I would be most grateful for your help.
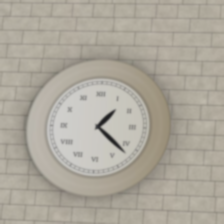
1:22
